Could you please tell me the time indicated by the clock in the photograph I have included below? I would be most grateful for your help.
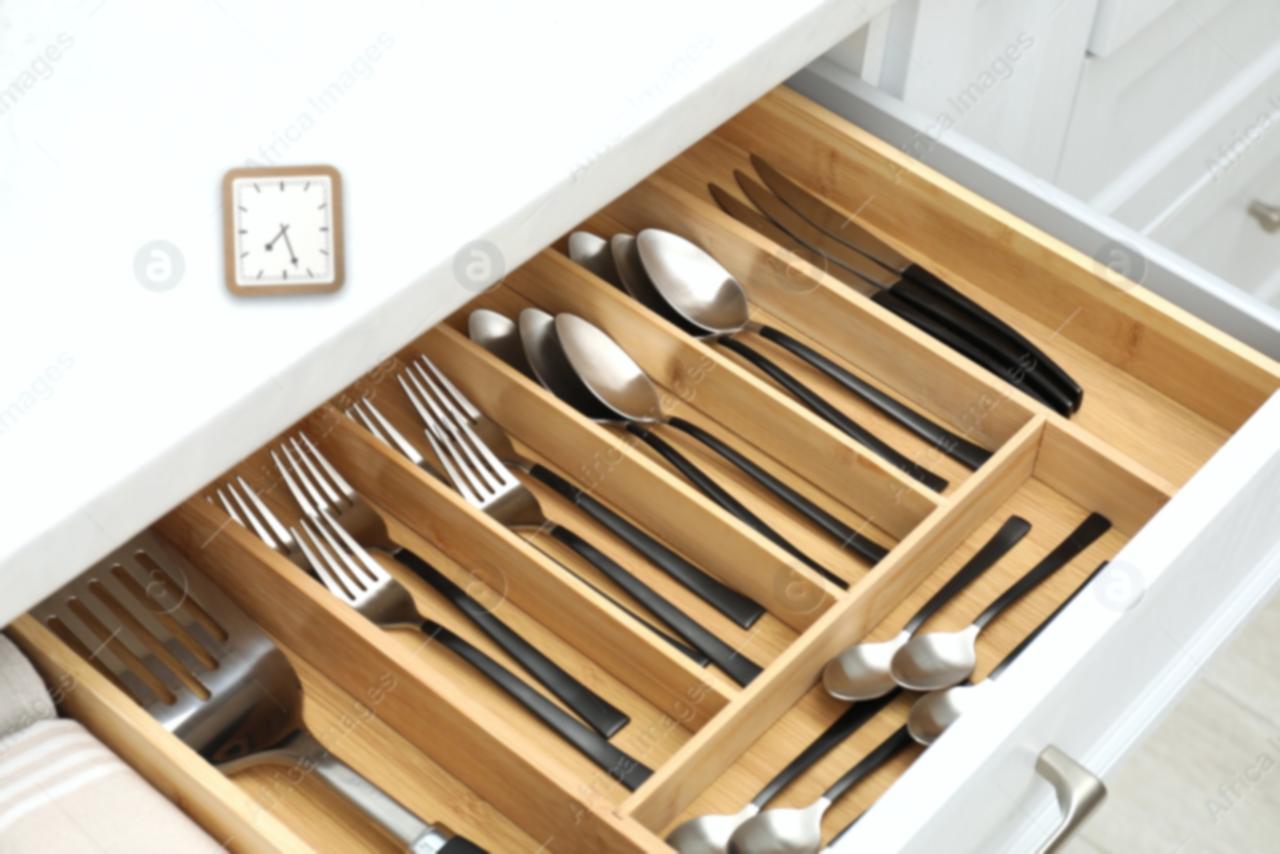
7:27
